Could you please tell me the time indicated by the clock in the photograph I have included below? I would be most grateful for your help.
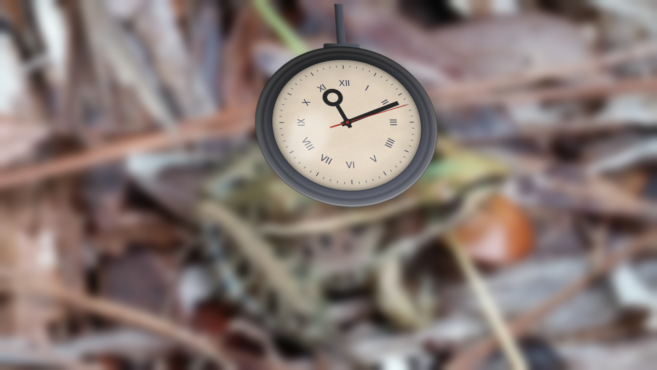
11:11:12
